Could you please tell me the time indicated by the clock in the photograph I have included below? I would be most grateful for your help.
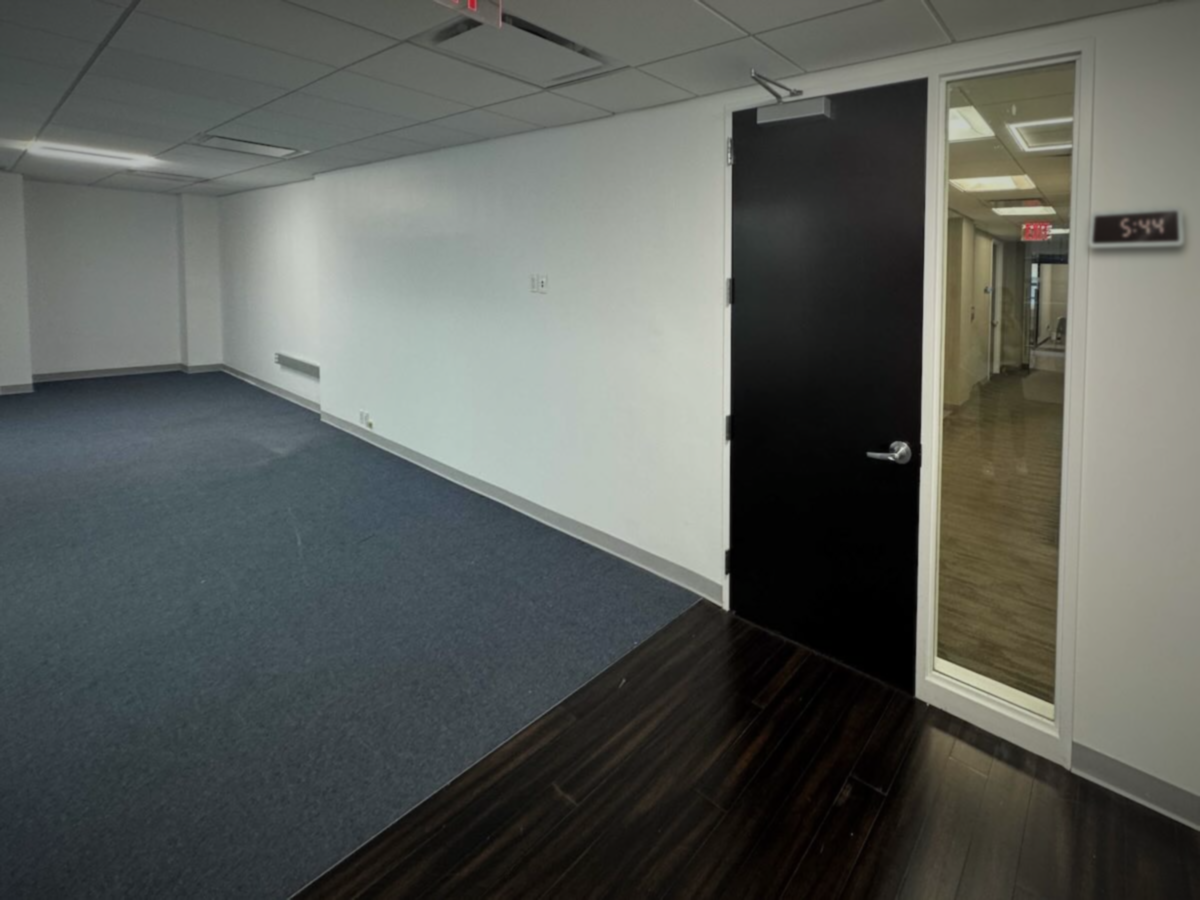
5:44
